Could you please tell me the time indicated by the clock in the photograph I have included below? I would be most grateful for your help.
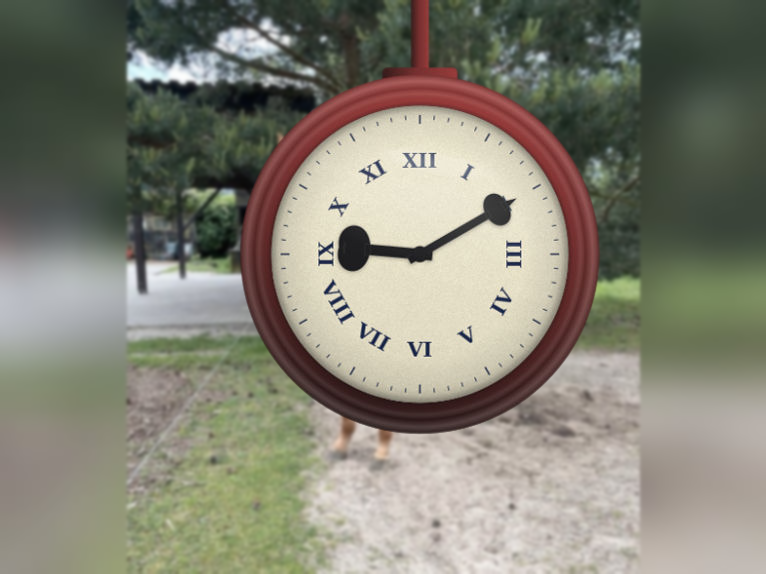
9:10
